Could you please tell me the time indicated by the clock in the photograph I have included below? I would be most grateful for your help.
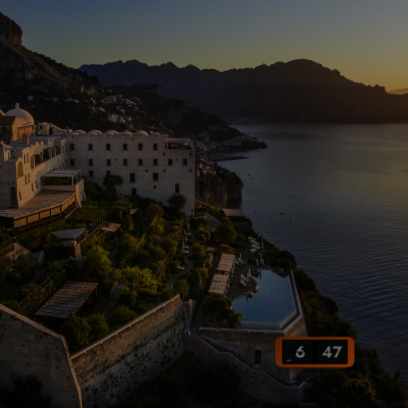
6:47
